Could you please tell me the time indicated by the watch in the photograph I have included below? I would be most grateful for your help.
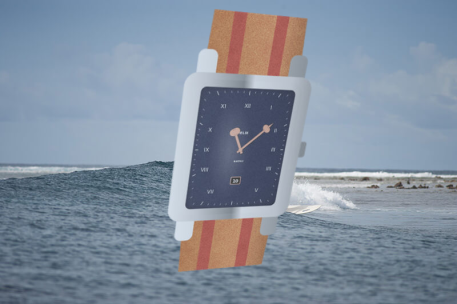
11:08
